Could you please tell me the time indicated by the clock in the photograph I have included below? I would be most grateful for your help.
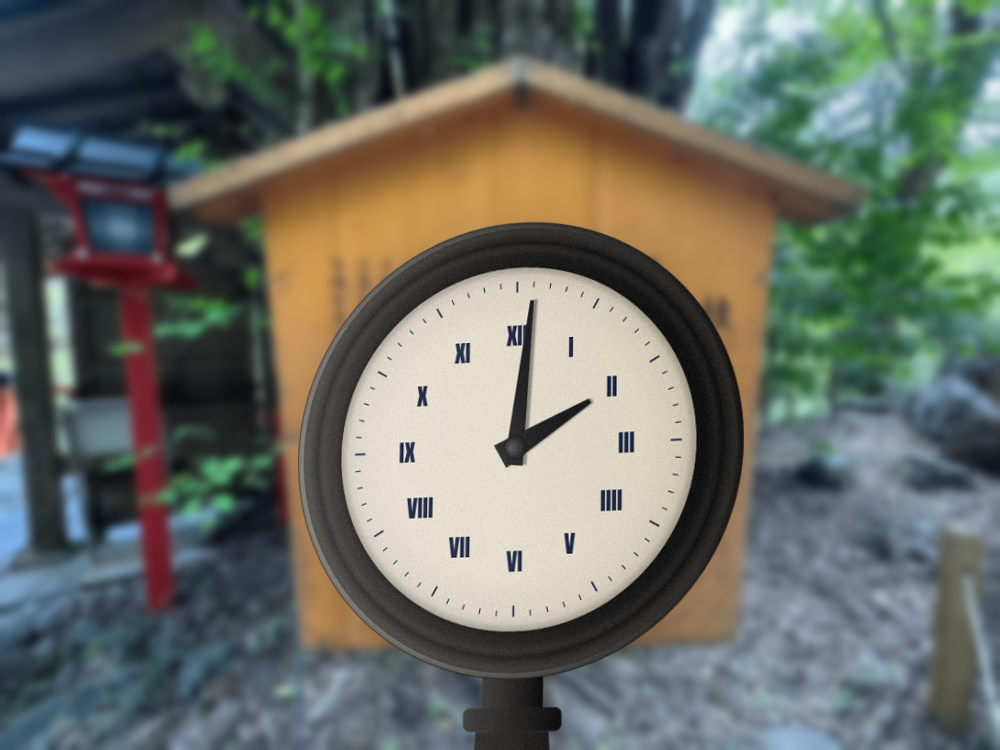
2:01
